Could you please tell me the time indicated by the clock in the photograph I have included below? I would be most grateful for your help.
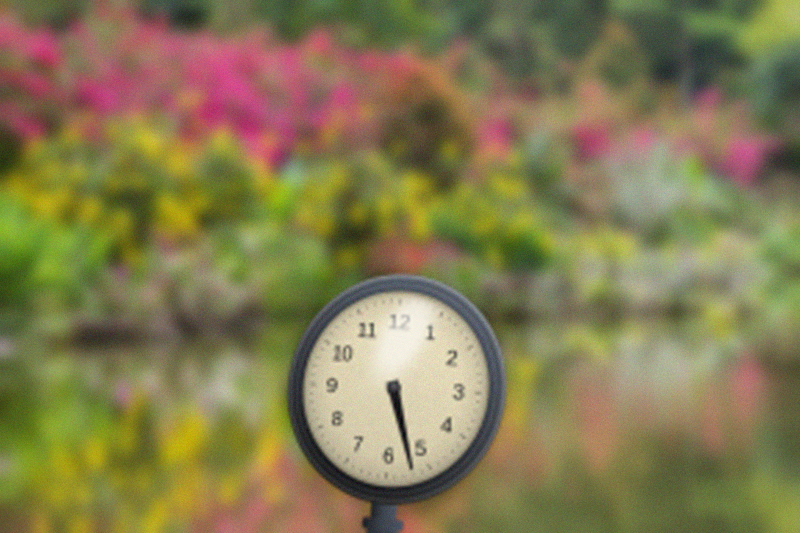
5:27
